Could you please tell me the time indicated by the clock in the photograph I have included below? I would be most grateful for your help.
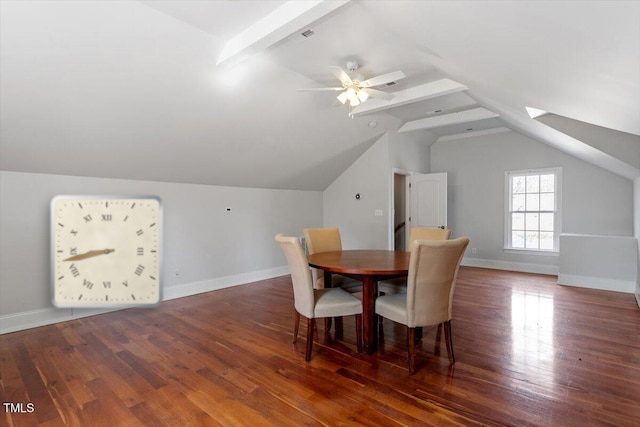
8:43
